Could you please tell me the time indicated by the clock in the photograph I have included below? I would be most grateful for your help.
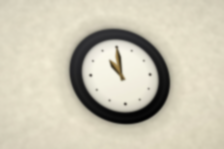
11:00
